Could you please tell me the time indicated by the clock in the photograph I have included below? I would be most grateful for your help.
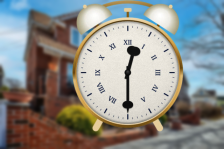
12:30
